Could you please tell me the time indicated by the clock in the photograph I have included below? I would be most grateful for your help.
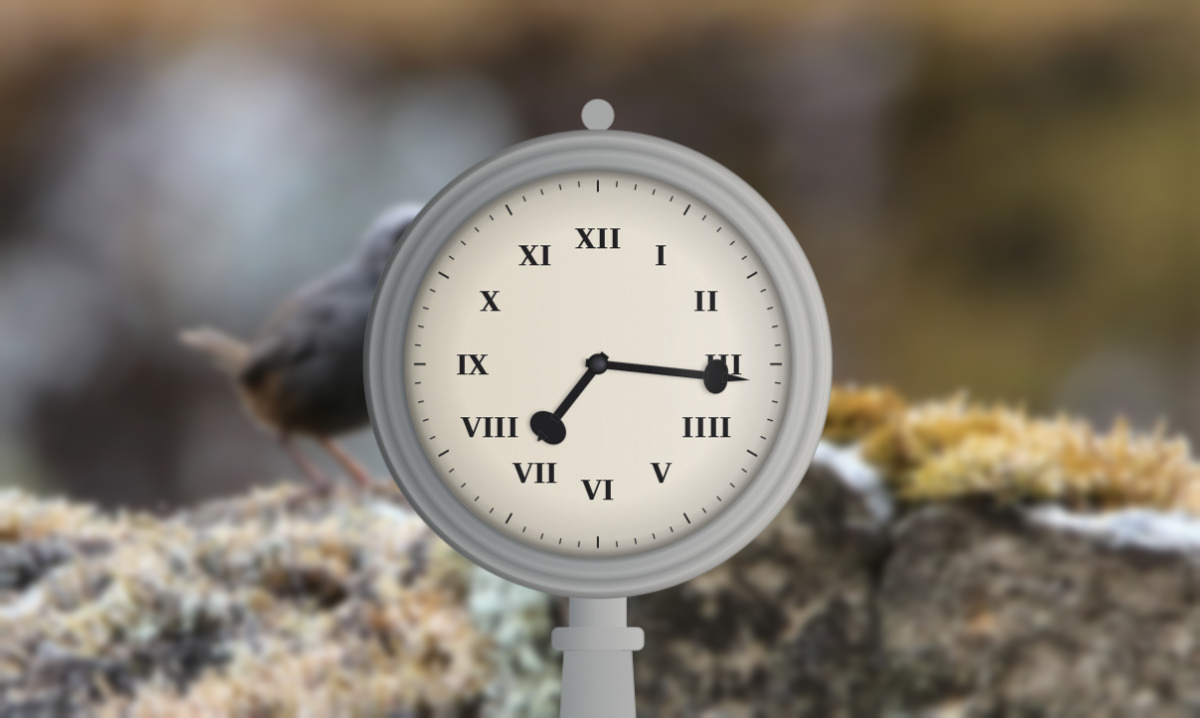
7:16
